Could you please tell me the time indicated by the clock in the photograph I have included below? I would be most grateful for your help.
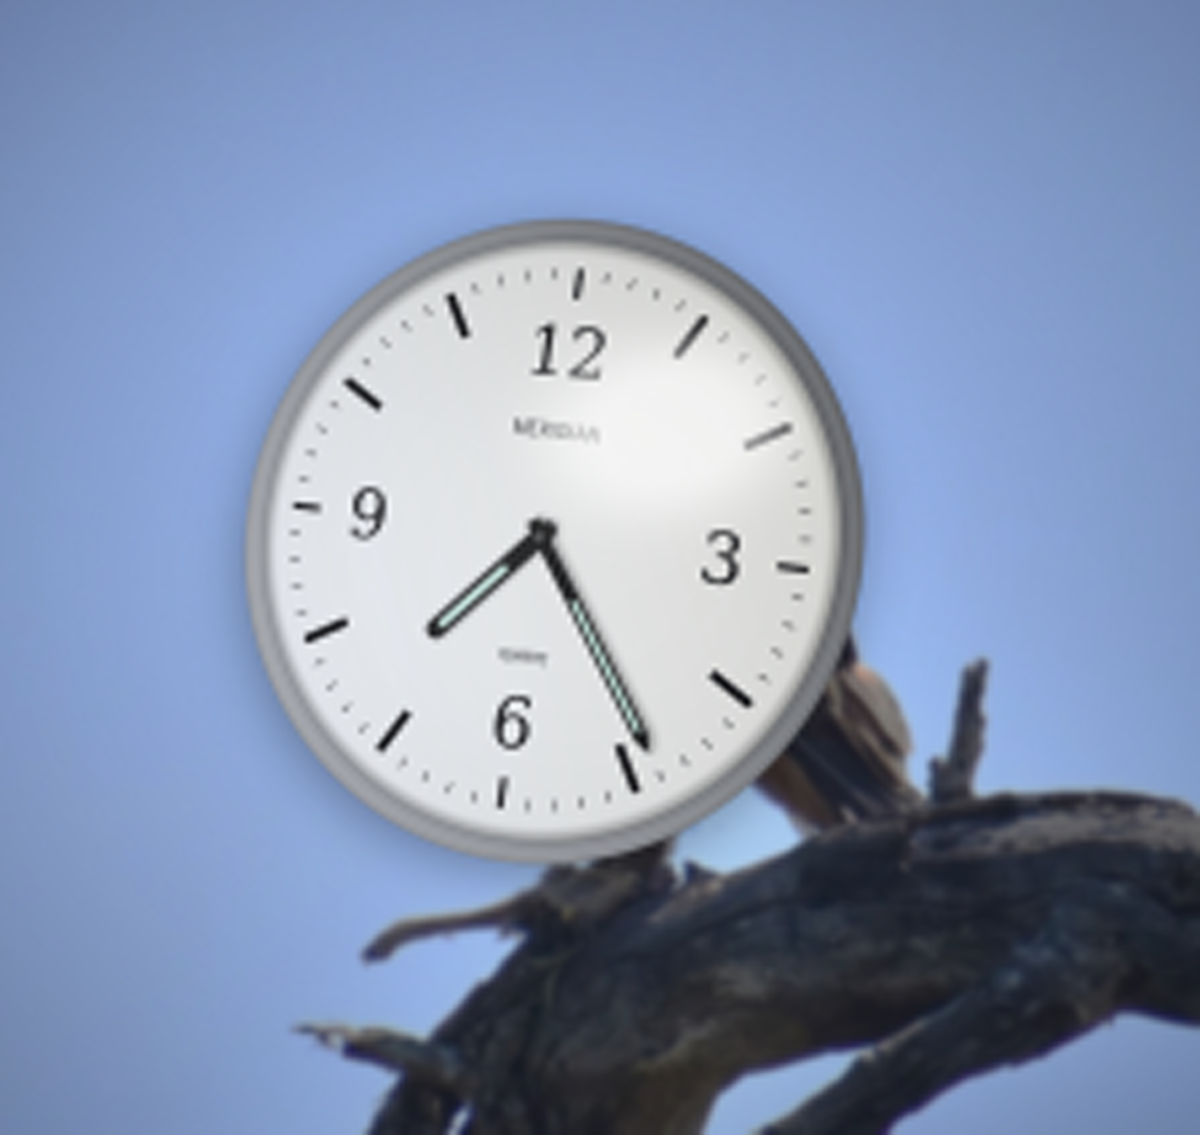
7:24
